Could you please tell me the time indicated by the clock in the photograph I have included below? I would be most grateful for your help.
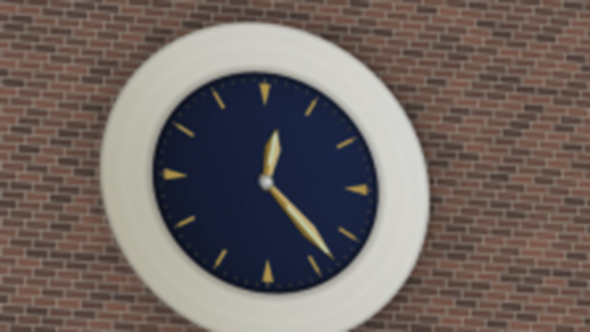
12:23
